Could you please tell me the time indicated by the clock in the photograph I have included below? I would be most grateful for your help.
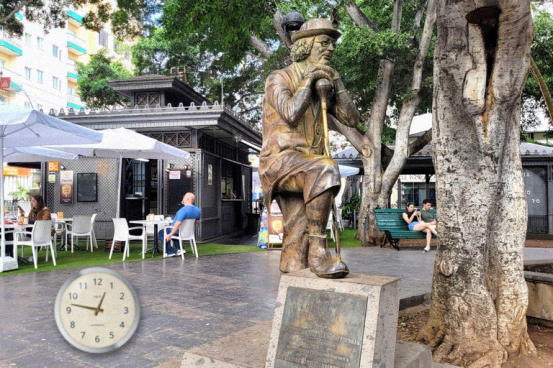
12:47
